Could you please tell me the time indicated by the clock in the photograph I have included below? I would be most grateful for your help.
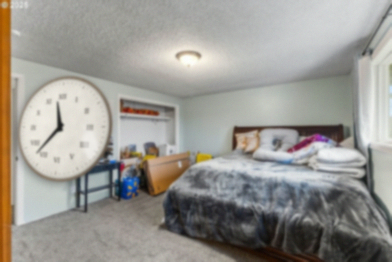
11:37
